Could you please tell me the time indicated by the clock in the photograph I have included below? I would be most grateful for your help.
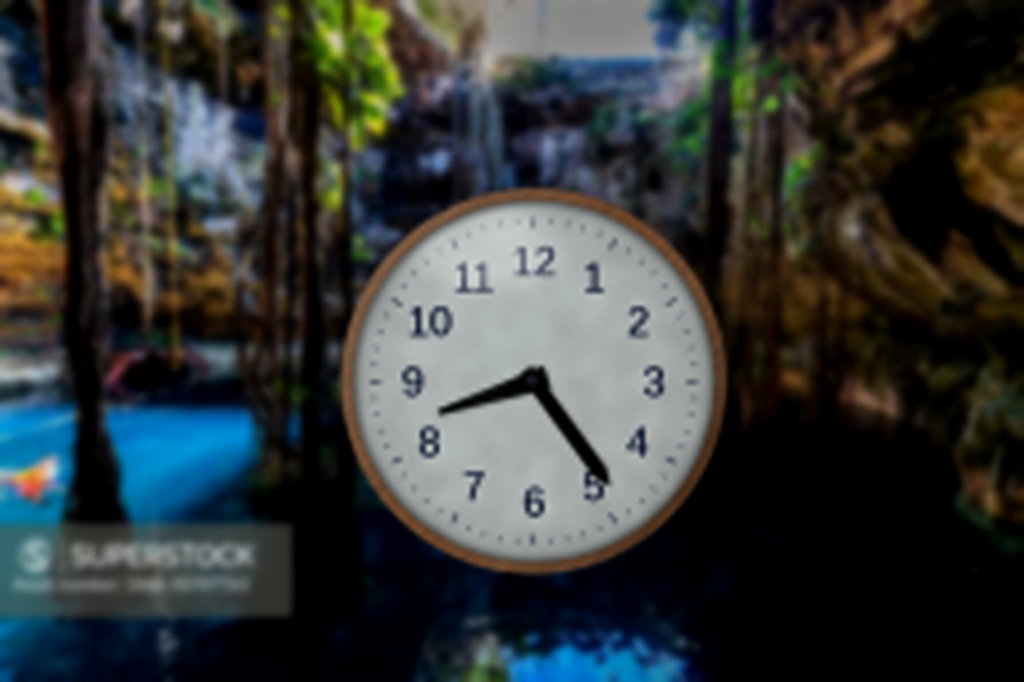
8:24
